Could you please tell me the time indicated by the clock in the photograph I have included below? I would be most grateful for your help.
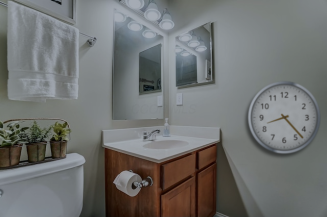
8:23
